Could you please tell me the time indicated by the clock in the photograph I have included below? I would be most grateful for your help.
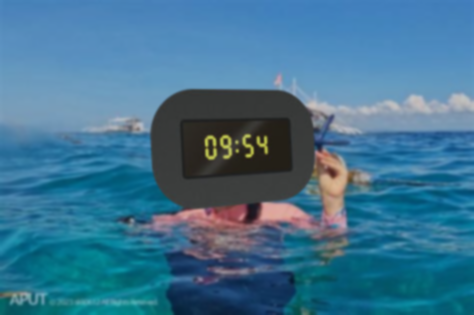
9:54
